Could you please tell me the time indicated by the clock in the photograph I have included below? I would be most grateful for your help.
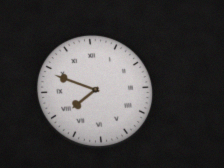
7:49
